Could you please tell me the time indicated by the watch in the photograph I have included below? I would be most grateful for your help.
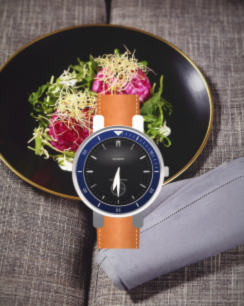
6:30
